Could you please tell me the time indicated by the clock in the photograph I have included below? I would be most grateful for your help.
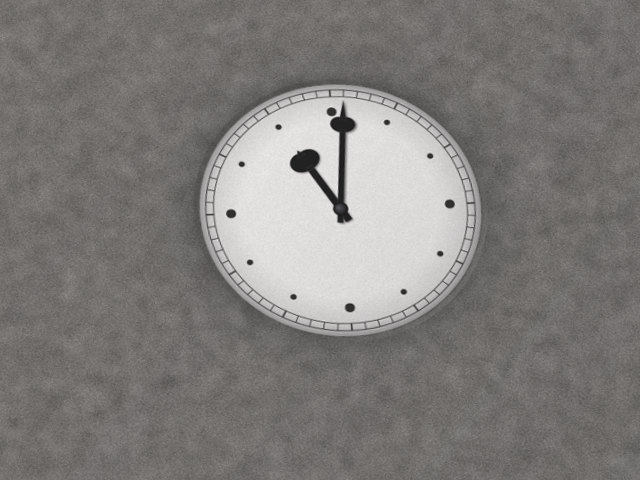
11:01
